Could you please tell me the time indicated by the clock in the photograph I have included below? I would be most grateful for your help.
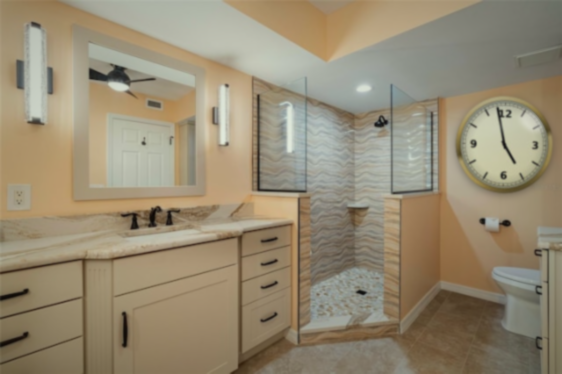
4:58
